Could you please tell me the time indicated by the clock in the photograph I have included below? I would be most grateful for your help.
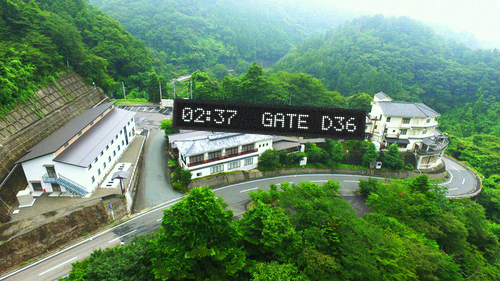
2:37
